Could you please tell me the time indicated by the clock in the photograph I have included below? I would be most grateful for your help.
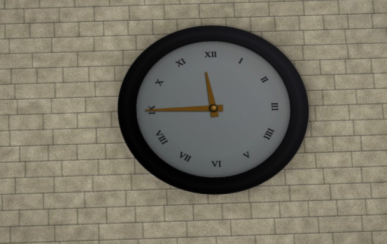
11:45
